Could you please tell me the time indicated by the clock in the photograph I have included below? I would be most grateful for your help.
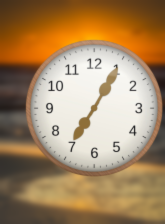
7:05
